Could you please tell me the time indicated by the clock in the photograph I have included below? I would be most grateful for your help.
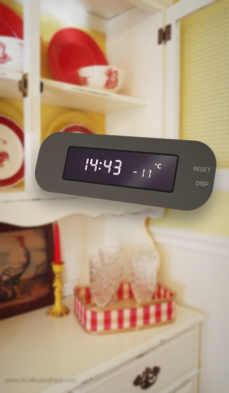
14:43
